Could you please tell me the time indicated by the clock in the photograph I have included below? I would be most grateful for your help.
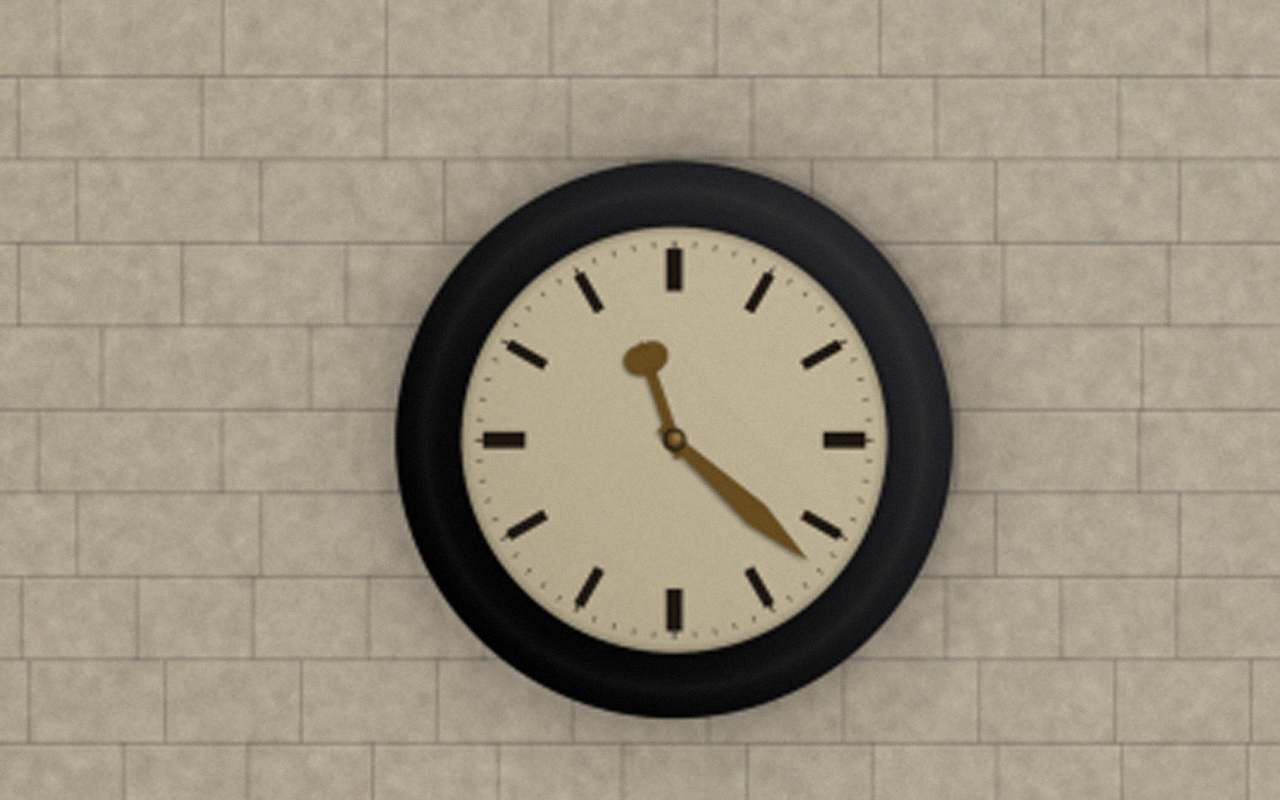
11:22
